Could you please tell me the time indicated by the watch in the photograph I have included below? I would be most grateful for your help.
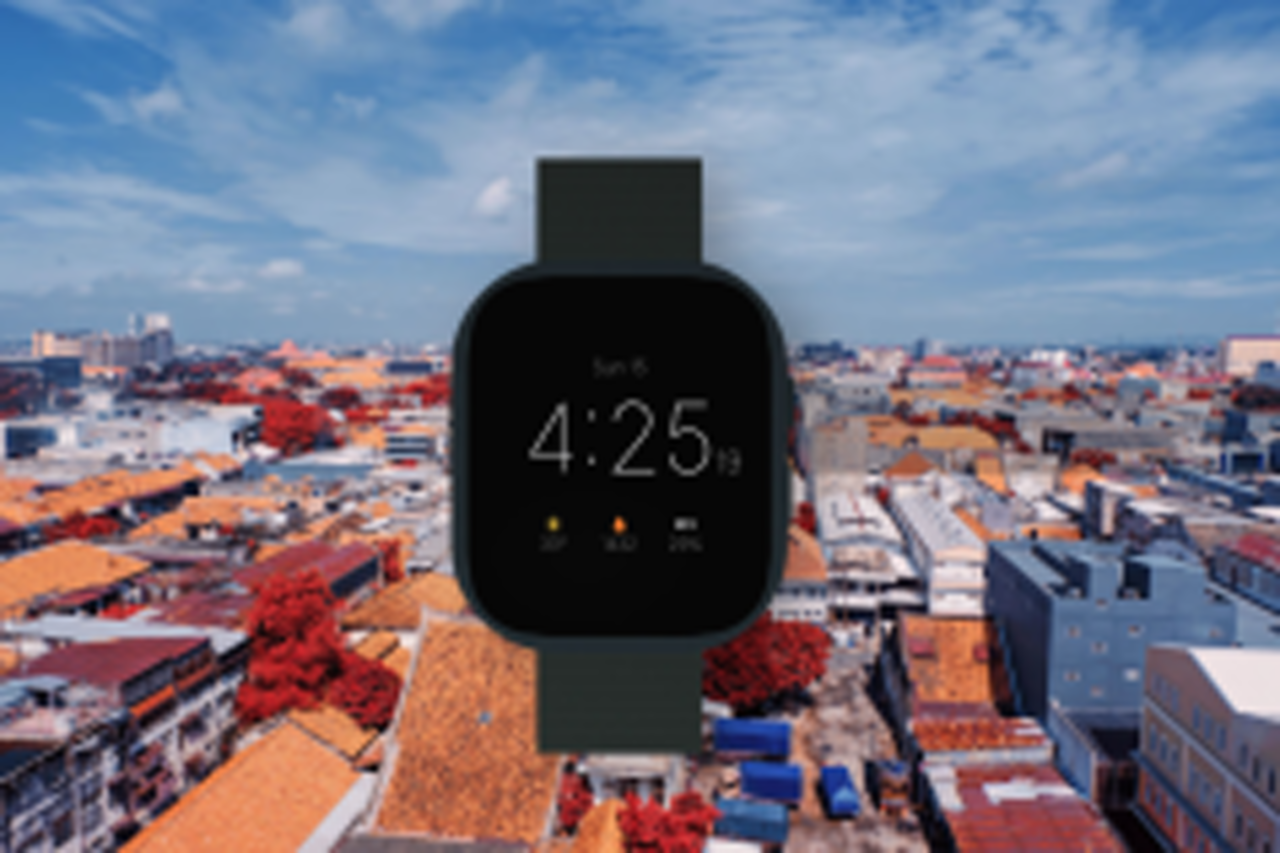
4:25
